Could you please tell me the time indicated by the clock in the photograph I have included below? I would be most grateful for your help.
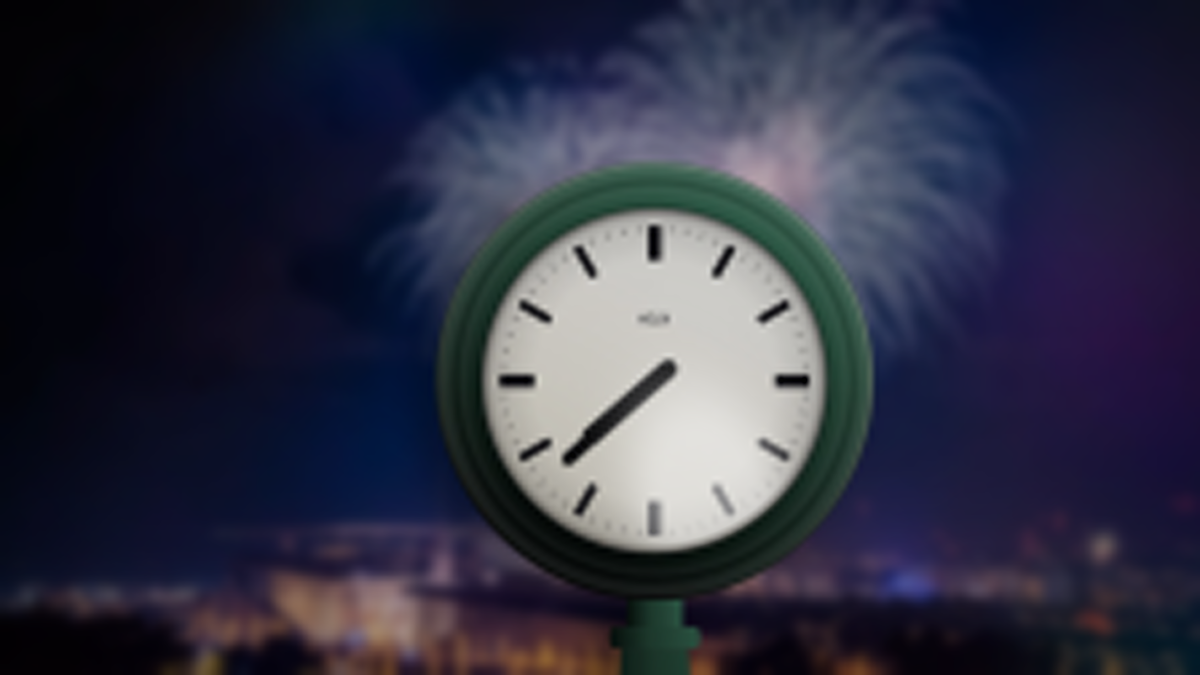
7:38
